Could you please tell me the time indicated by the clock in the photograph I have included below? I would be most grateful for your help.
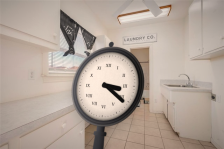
3:21
